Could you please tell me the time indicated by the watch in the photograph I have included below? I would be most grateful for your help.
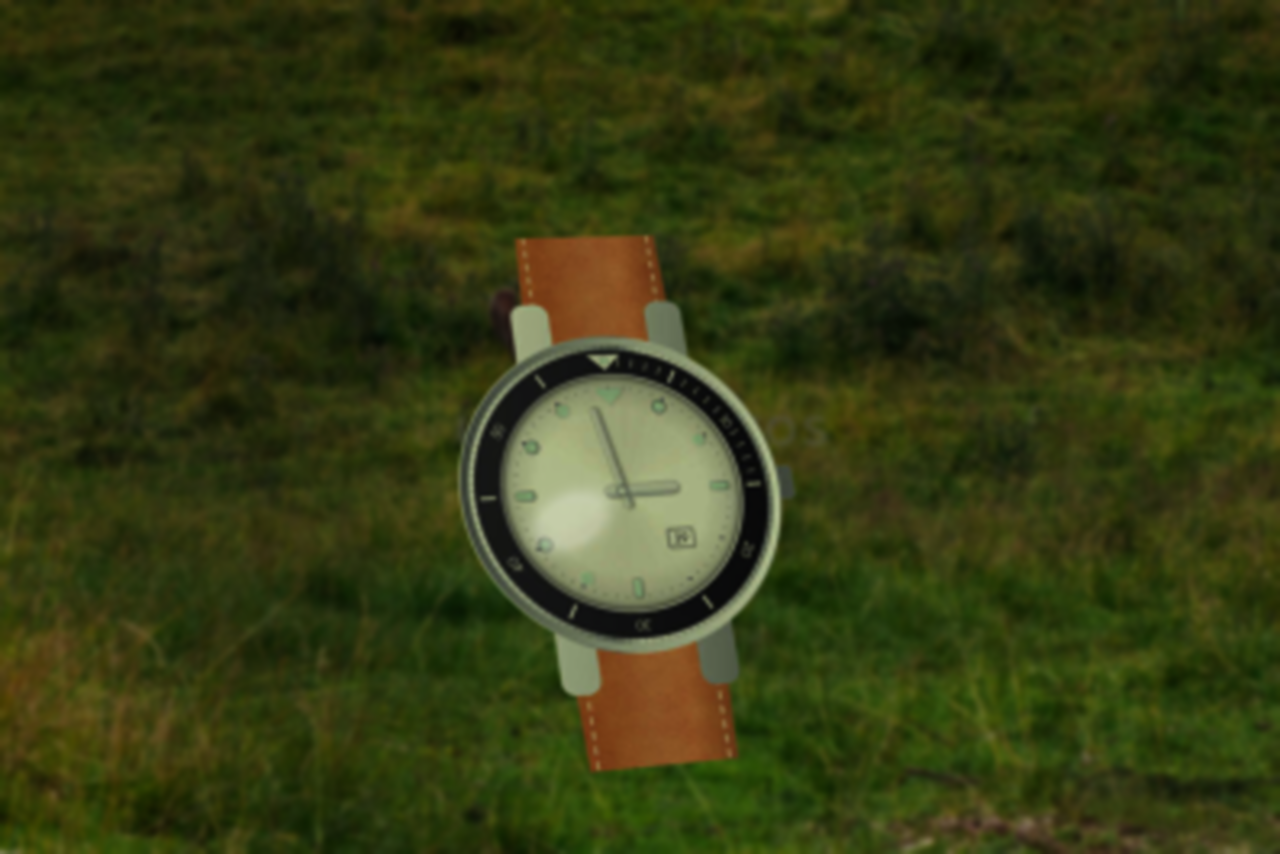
2:58
